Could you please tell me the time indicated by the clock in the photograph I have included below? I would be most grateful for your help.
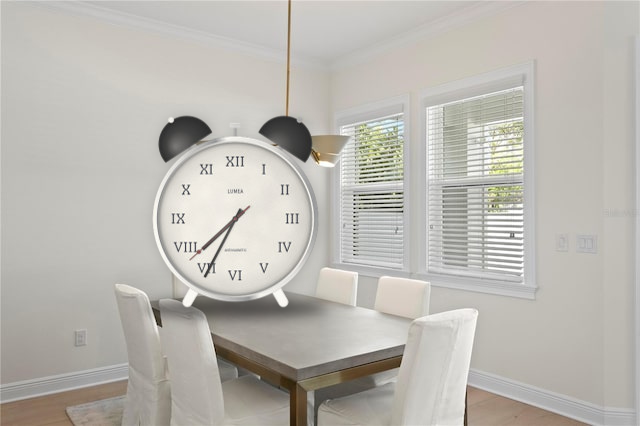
7:34:38
